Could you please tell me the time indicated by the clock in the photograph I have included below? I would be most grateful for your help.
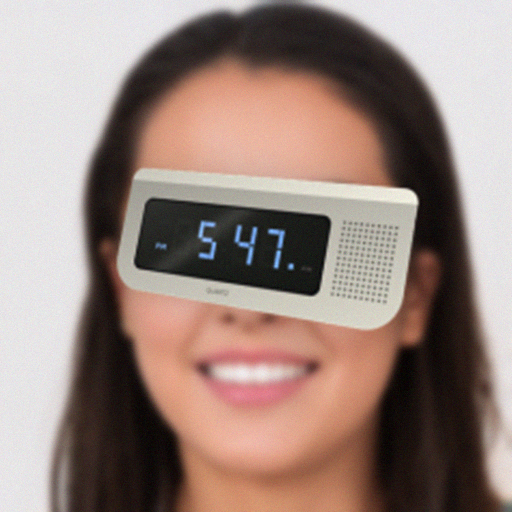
5:47
